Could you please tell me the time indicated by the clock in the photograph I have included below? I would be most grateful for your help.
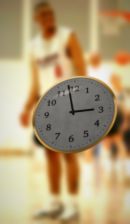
2:58
